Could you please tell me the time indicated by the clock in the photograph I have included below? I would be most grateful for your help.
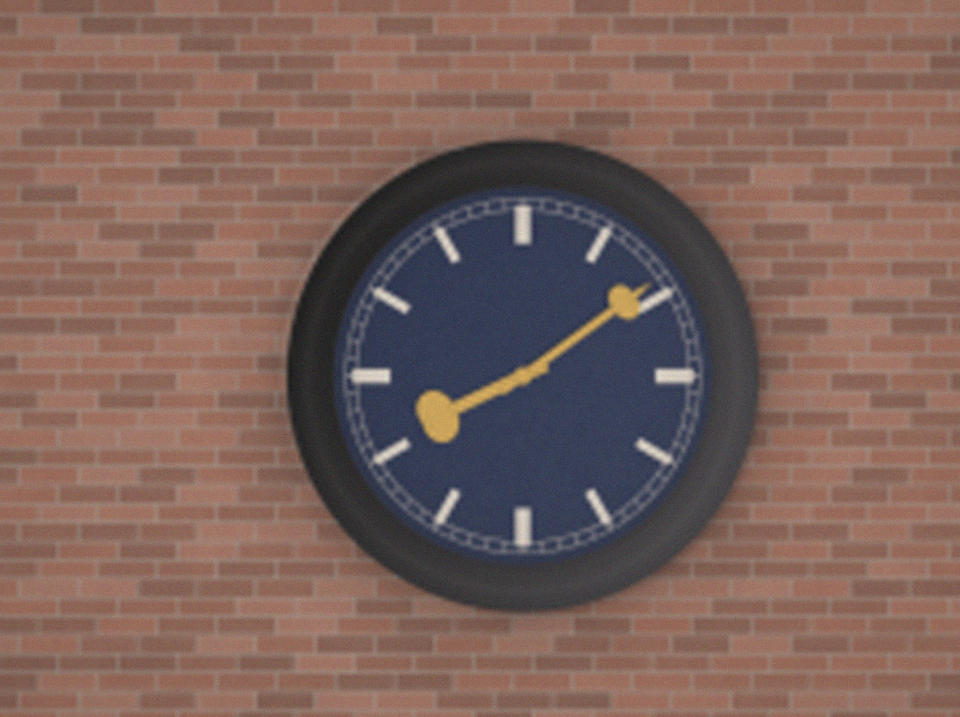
8:09
